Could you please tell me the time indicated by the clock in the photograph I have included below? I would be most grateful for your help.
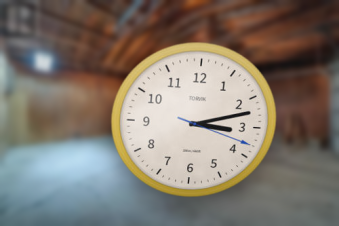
3:12:18
